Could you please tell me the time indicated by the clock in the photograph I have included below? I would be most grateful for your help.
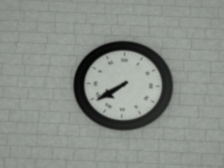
7:39
